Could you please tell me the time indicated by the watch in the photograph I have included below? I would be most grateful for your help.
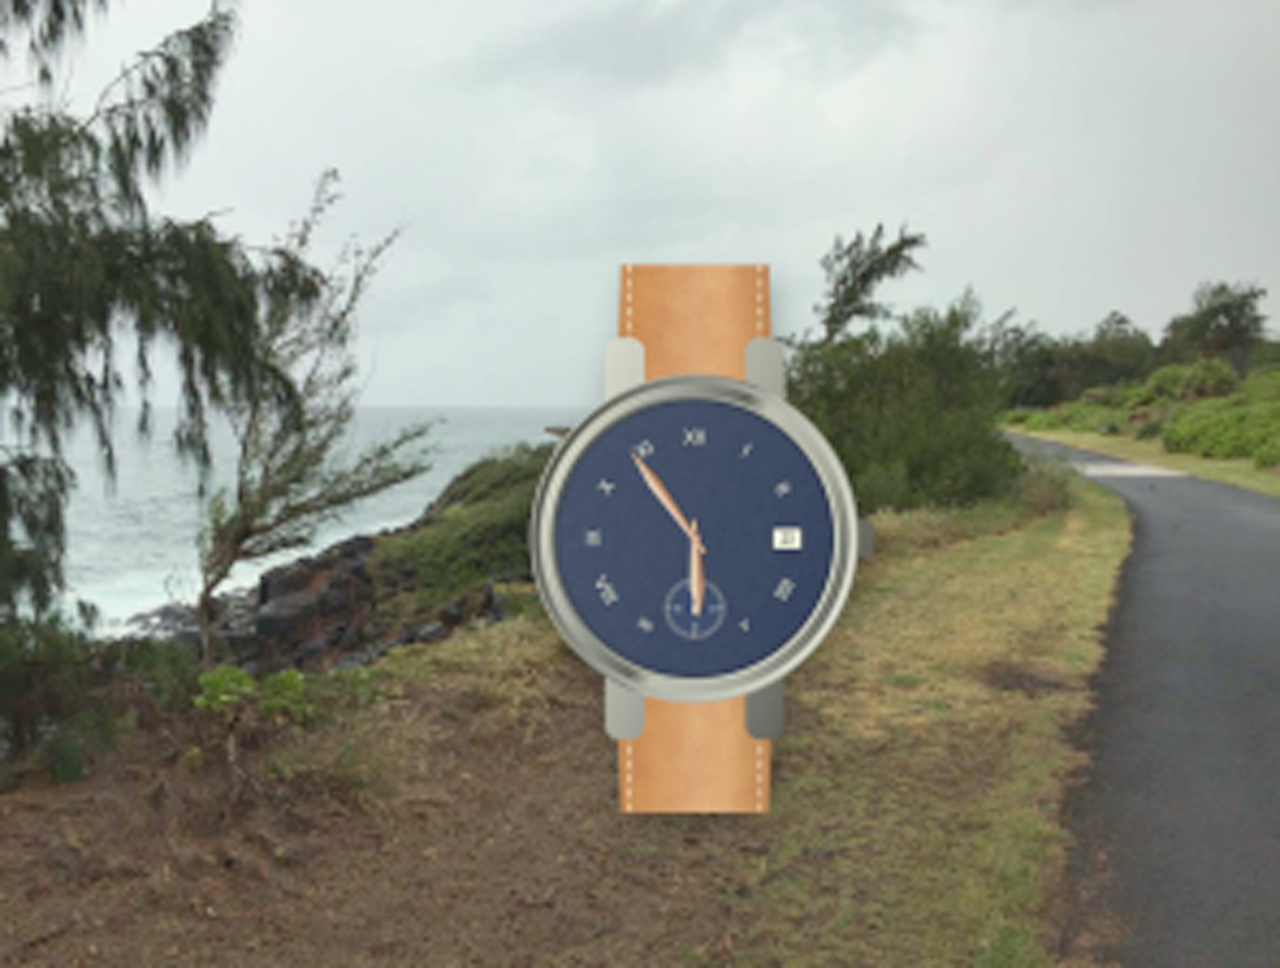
5:54
